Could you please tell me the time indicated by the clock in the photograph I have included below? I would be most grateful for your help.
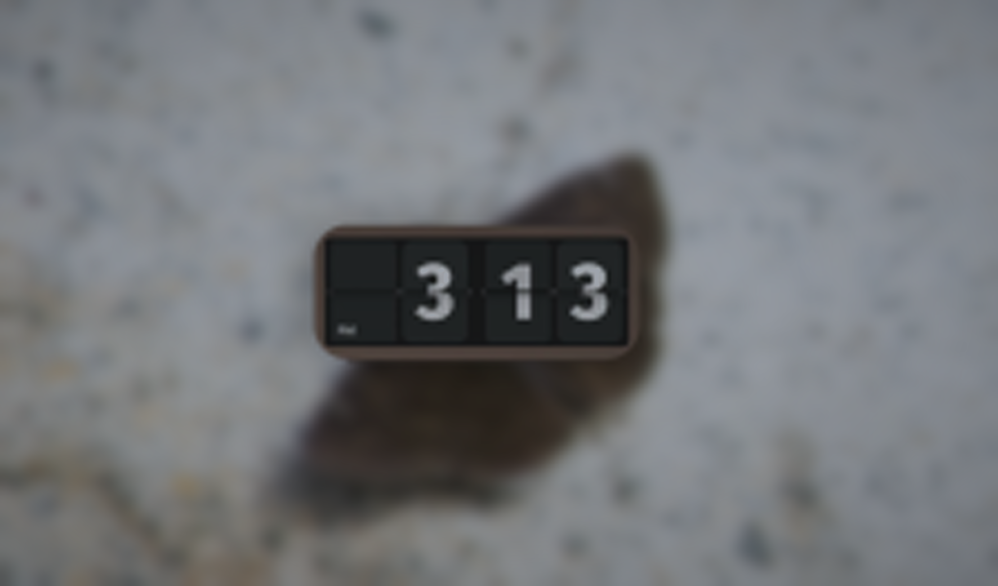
3:13
